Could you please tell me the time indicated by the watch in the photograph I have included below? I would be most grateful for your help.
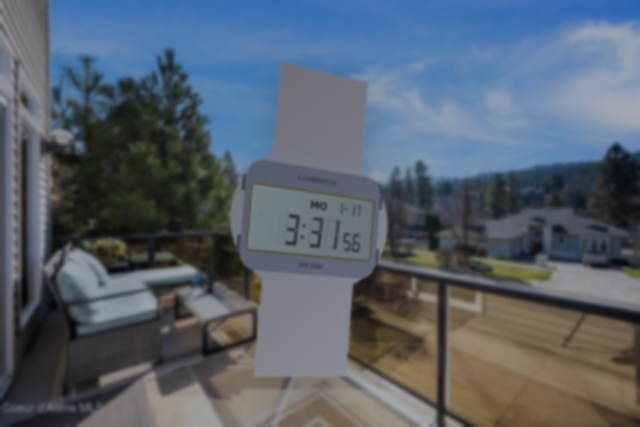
3:31:56
